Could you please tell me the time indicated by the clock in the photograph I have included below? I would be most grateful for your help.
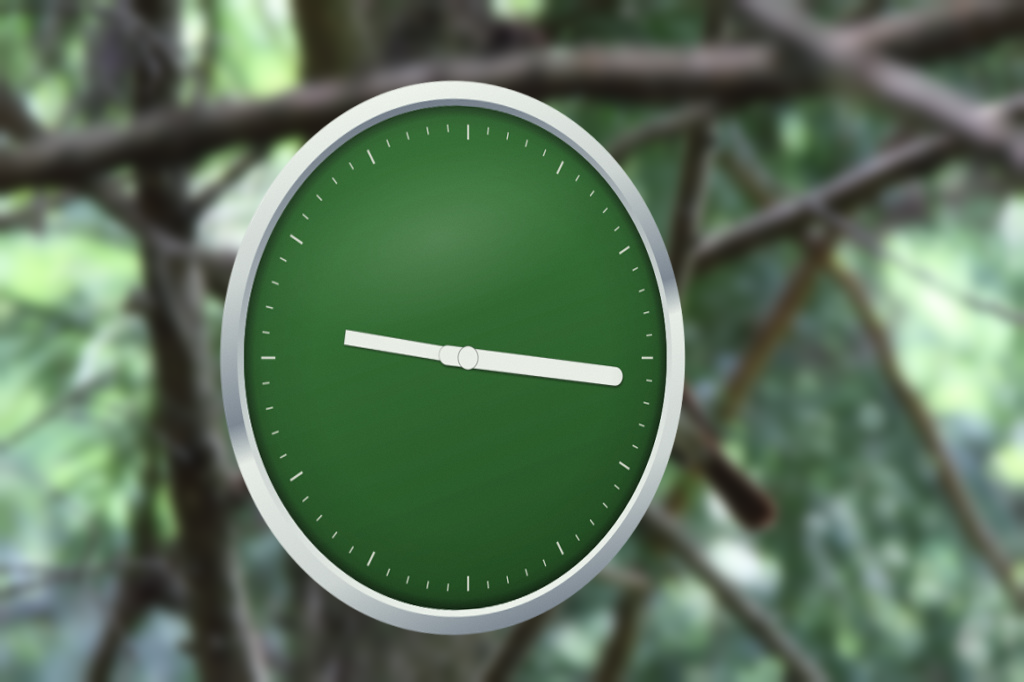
9:16
